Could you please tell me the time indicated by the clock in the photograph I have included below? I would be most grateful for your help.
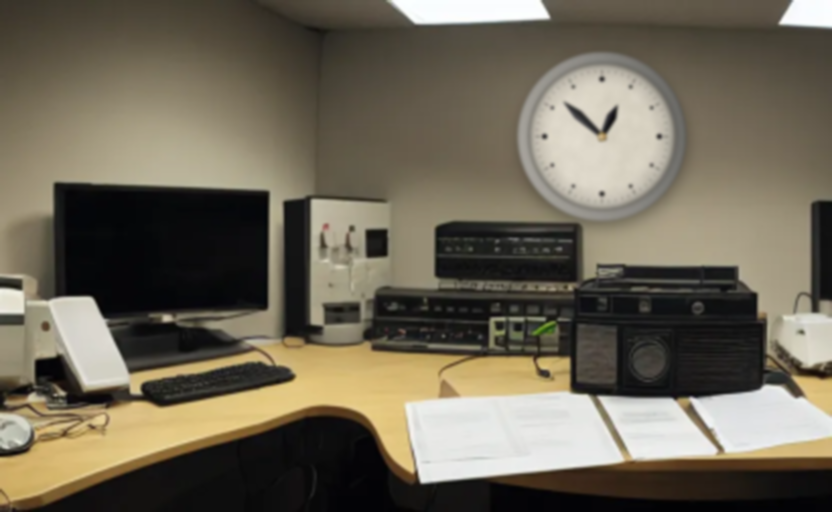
12:52
